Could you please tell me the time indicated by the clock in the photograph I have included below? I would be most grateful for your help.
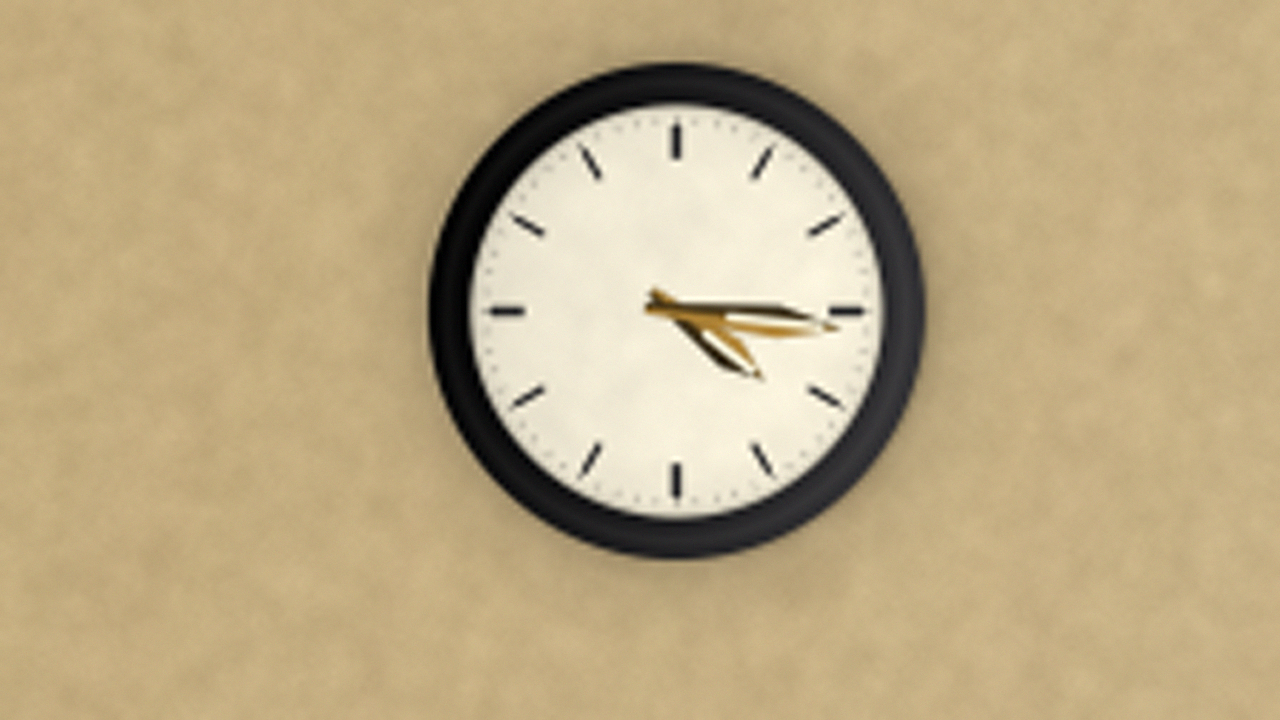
4:16
